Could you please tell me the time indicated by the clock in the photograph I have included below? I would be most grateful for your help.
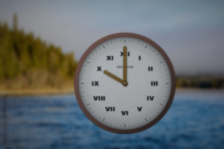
10:00
